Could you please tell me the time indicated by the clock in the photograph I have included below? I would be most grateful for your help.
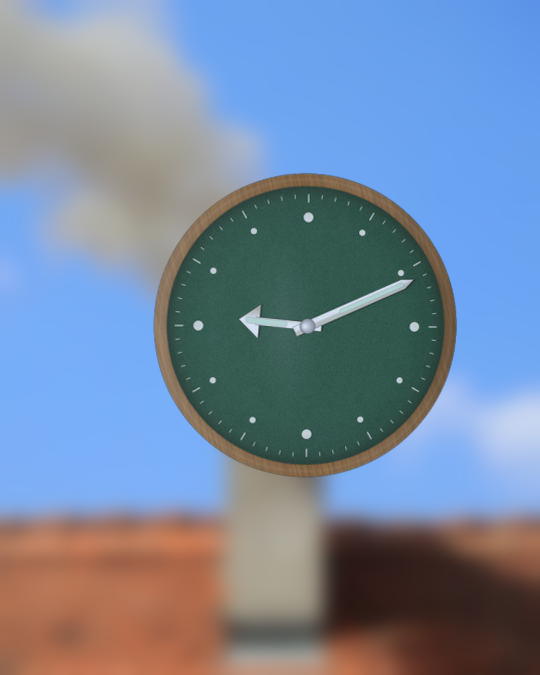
9:11
